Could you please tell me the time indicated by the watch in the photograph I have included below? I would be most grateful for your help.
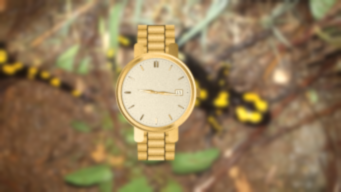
9:16
